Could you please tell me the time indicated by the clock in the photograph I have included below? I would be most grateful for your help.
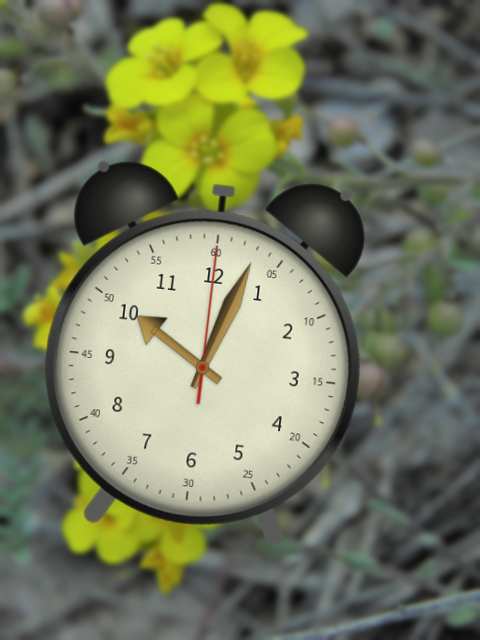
10:03:00
